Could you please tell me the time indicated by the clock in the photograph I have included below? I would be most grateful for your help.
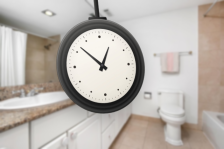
12:52
